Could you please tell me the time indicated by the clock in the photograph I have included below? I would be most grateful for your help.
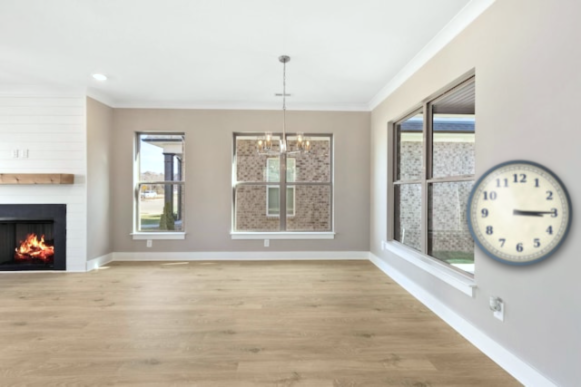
3:15
